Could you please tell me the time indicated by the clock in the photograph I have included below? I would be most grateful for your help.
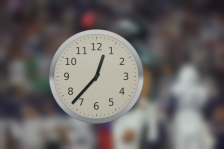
12:37
